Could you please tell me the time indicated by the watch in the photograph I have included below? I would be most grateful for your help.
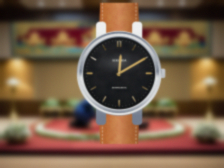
12:10
